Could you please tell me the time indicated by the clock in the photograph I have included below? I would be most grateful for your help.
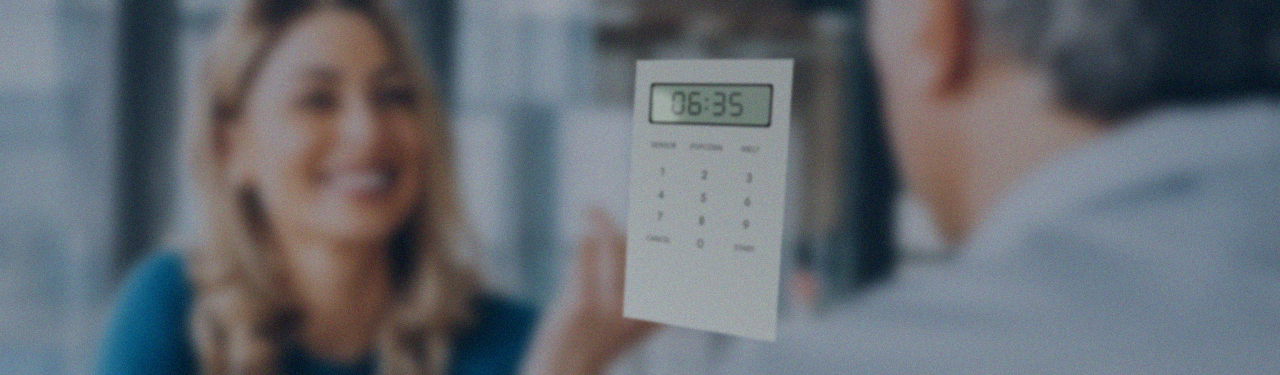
6:35
